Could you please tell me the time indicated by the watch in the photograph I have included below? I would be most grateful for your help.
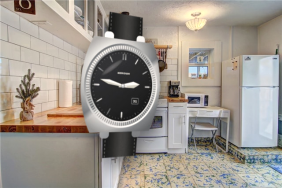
2:47
